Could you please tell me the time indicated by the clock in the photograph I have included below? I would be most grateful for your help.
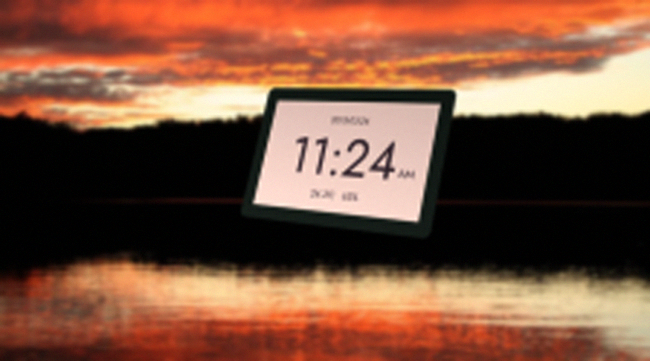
11:24
